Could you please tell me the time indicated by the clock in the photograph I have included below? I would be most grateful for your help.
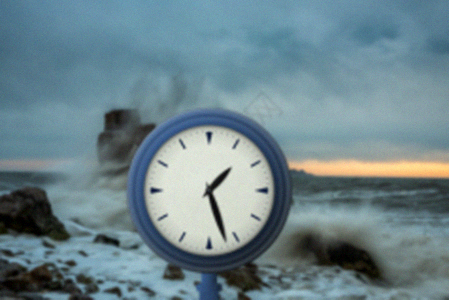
1:27
